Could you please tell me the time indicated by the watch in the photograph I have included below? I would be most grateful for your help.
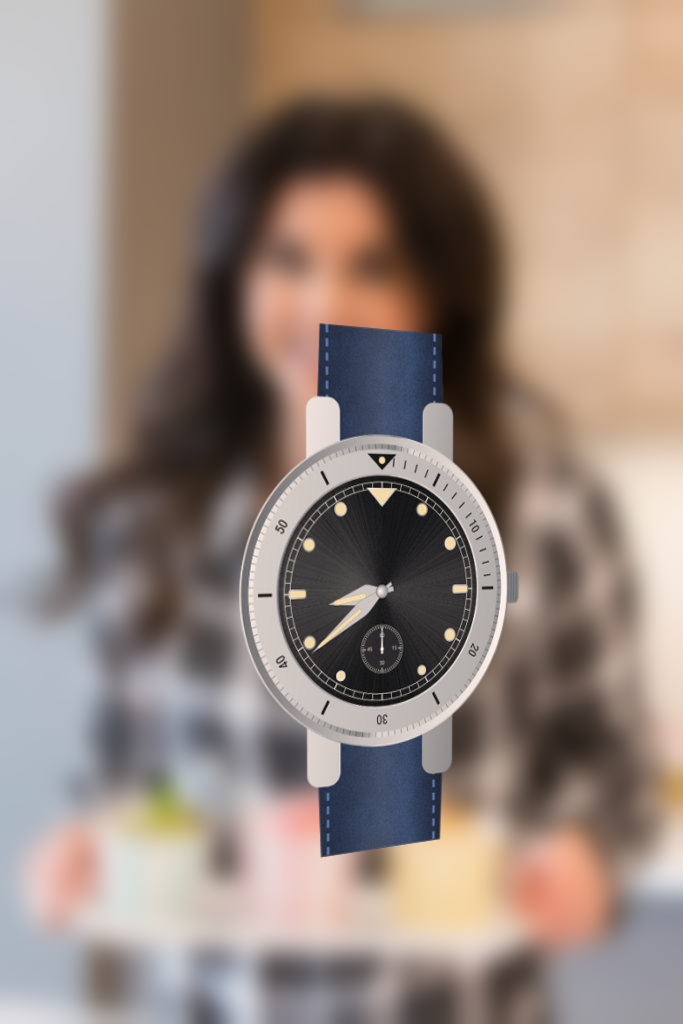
8:39
